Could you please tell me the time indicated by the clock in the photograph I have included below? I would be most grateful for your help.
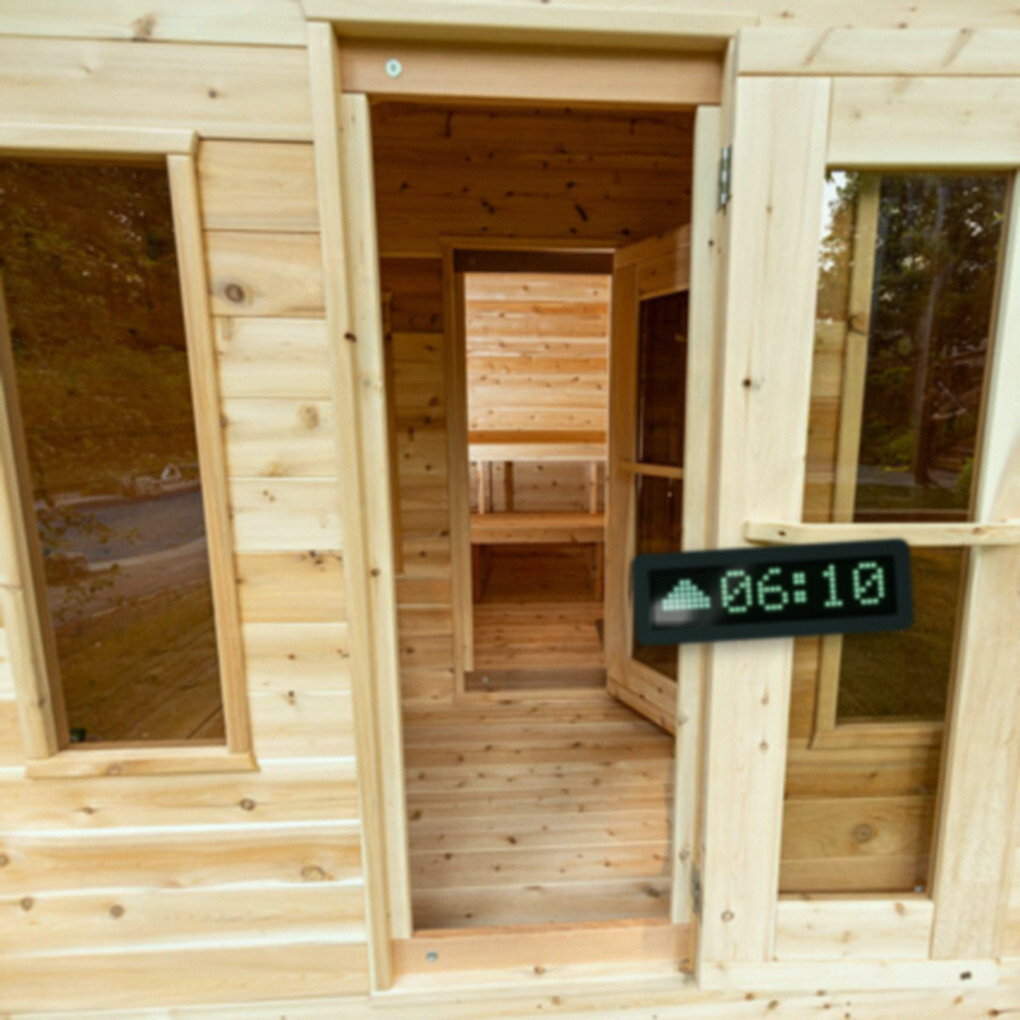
6:10
